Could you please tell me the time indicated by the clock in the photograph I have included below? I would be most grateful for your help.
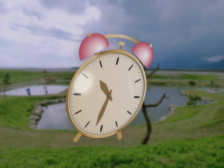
10:32
